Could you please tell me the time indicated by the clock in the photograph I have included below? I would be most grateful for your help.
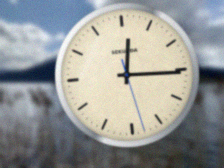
12:15:28
